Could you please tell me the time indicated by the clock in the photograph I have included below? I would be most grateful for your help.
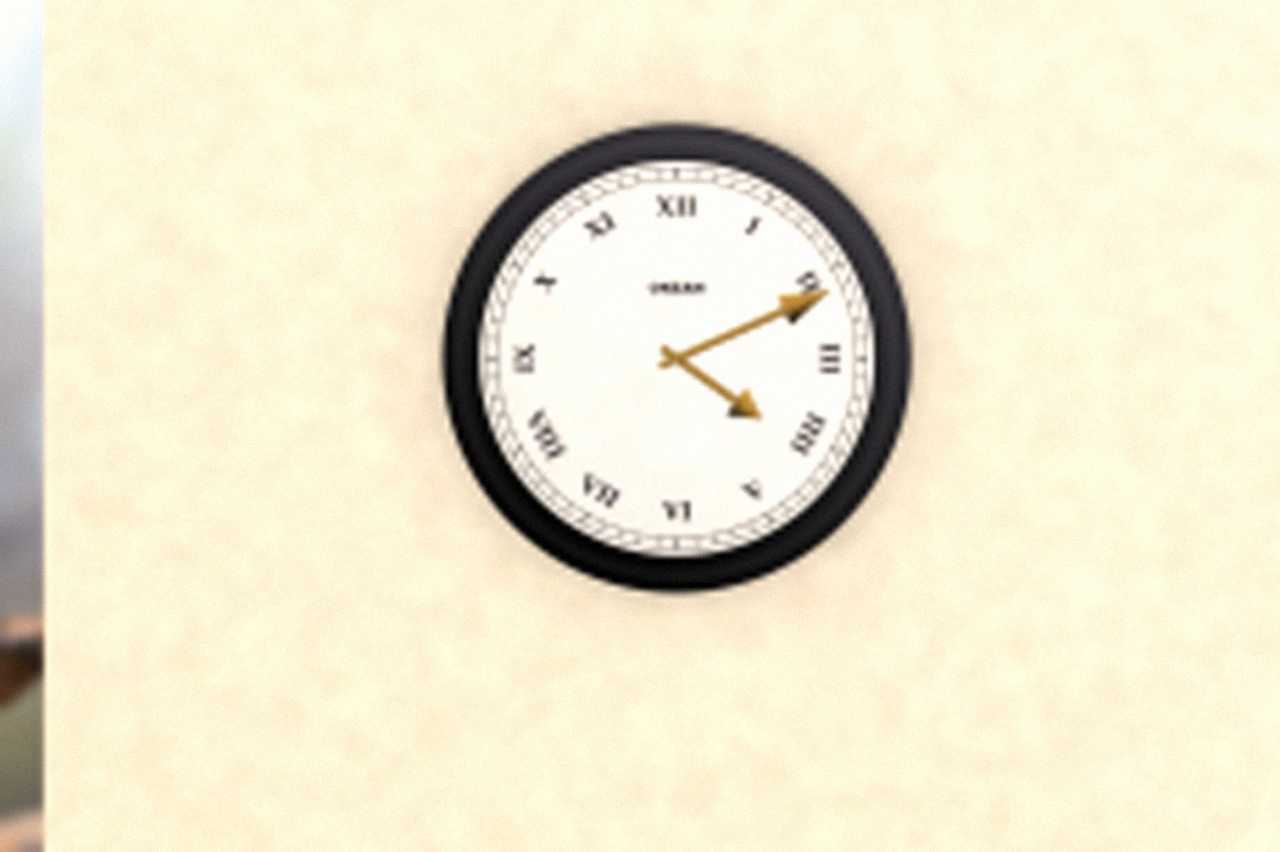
4:11
